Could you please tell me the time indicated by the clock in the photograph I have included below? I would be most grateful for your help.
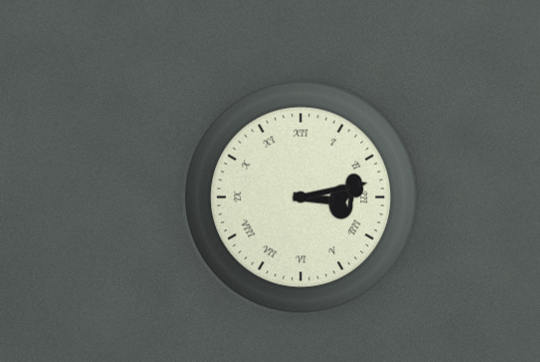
3:13
